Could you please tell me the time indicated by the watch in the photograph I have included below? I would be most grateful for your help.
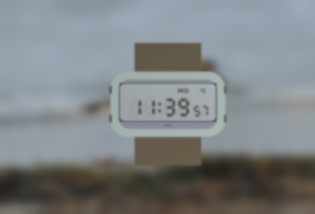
11:39:57
